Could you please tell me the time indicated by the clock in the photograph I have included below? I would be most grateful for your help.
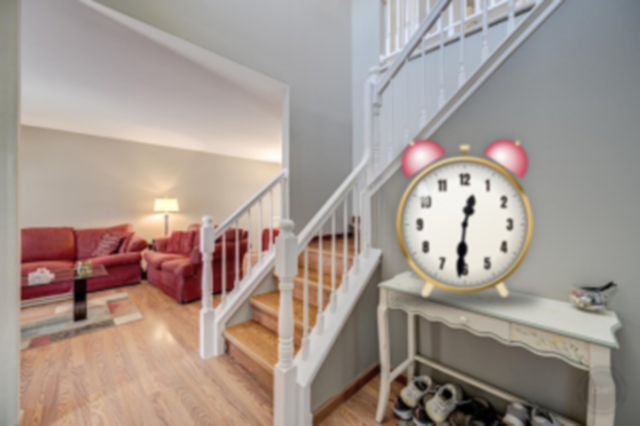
12:31
